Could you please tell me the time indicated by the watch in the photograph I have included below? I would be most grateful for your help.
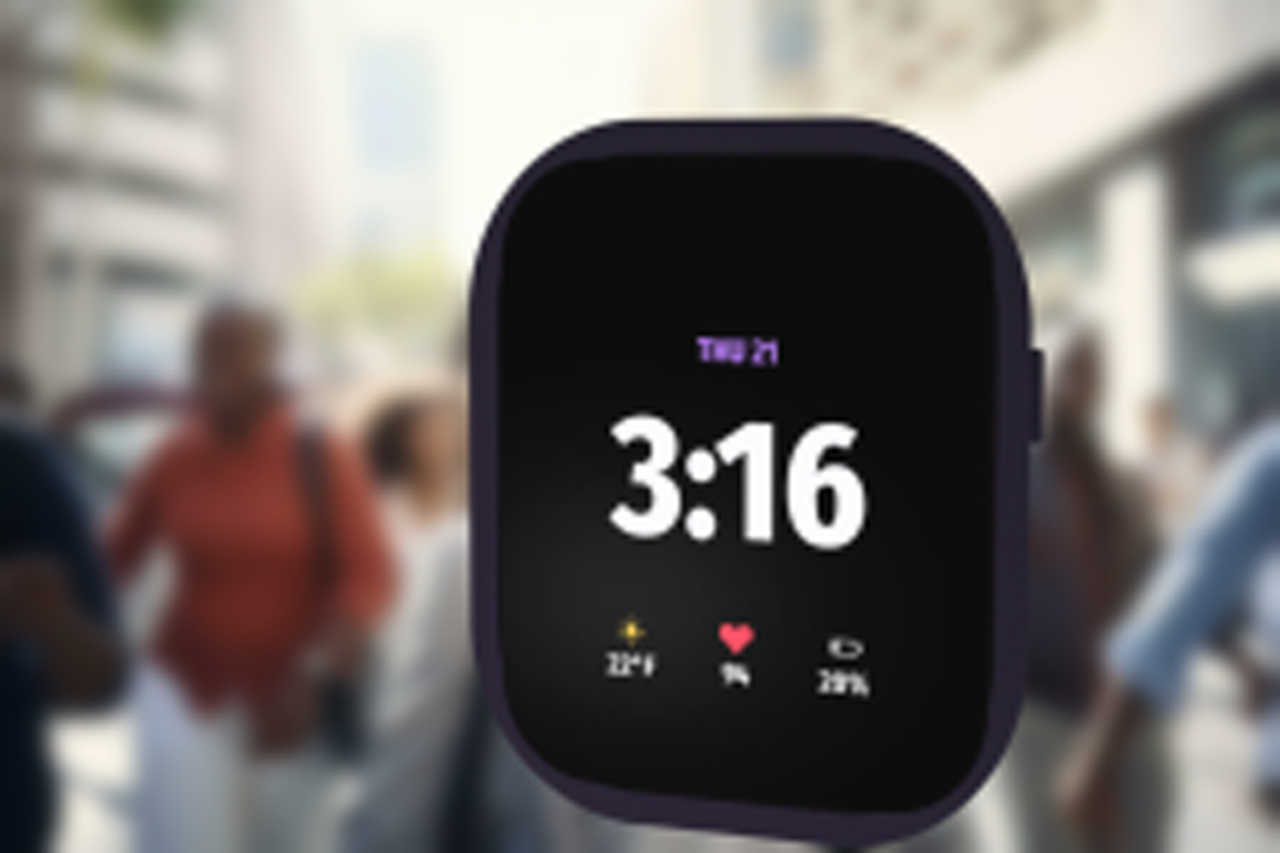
3:16
